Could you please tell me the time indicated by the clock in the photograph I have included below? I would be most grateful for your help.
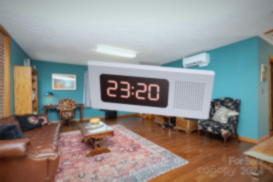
23:20
